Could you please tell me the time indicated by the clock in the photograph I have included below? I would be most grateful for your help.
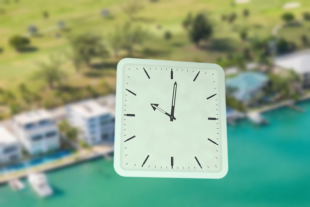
10:01
